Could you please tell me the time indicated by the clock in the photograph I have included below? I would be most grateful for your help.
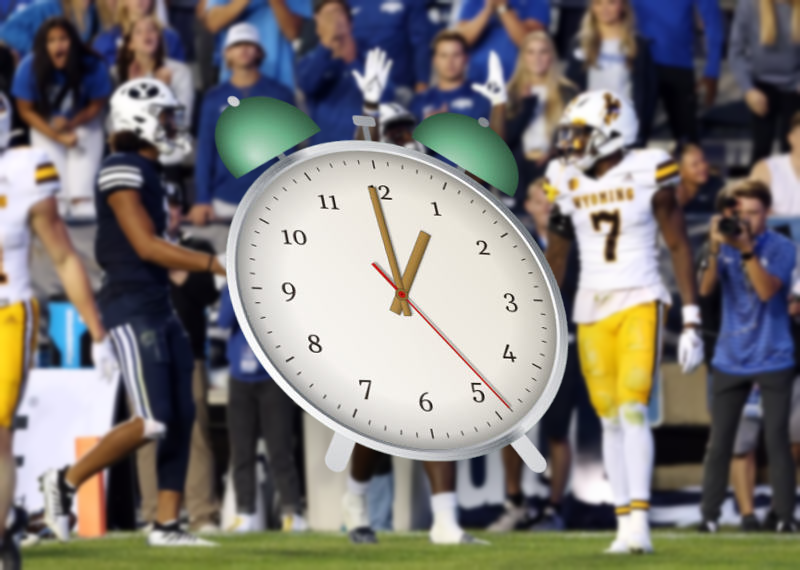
12:59:24
